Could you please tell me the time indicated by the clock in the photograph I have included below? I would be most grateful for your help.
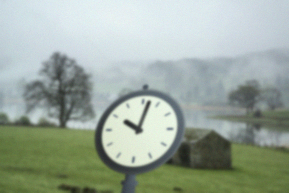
10:02
